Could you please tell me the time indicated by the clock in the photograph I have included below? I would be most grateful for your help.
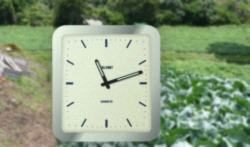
11:12
